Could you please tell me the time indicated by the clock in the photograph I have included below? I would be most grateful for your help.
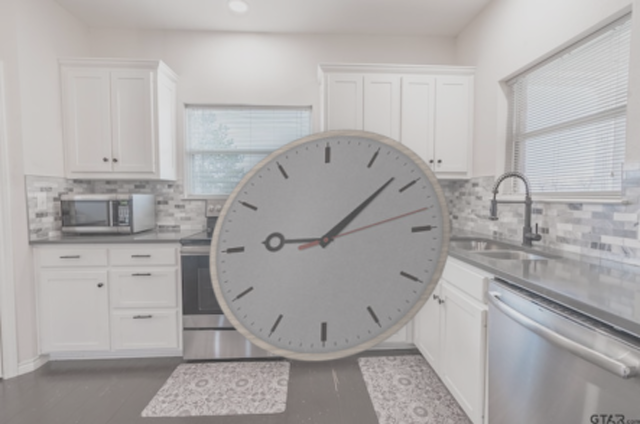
9:08:13
